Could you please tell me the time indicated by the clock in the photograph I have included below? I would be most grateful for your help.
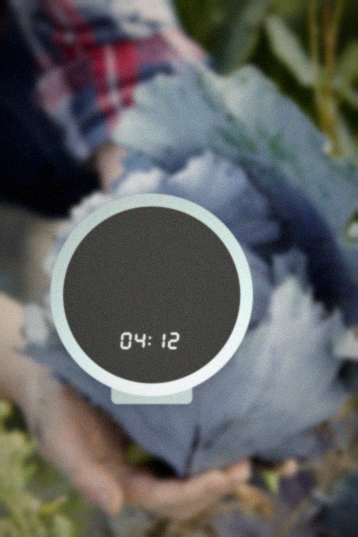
4:12
